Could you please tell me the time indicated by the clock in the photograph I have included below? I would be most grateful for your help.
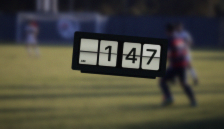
1:47
